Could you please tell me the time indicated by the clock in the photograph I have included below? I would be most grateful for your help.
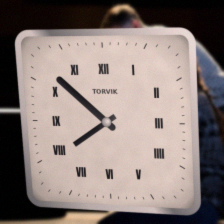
7:52
